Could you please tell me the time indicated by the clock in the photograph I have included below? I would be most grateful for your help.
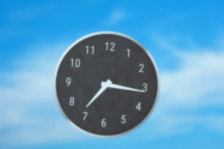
7:16
